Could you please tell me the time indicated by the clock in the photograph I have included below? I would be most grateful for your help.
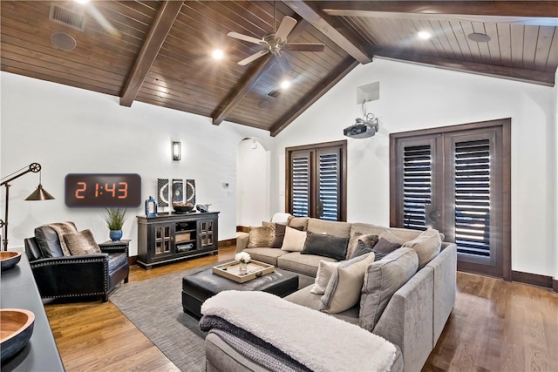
21:43
